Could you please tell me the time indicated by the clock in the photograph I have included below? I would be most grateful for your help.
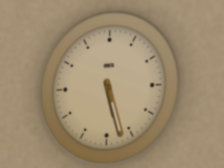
5:27
